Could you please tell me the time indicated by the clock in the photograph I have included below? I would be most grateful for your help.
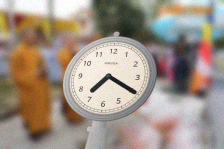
7:20
